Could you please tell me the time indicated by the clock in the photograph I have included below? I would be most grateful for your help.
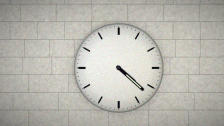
4:22
